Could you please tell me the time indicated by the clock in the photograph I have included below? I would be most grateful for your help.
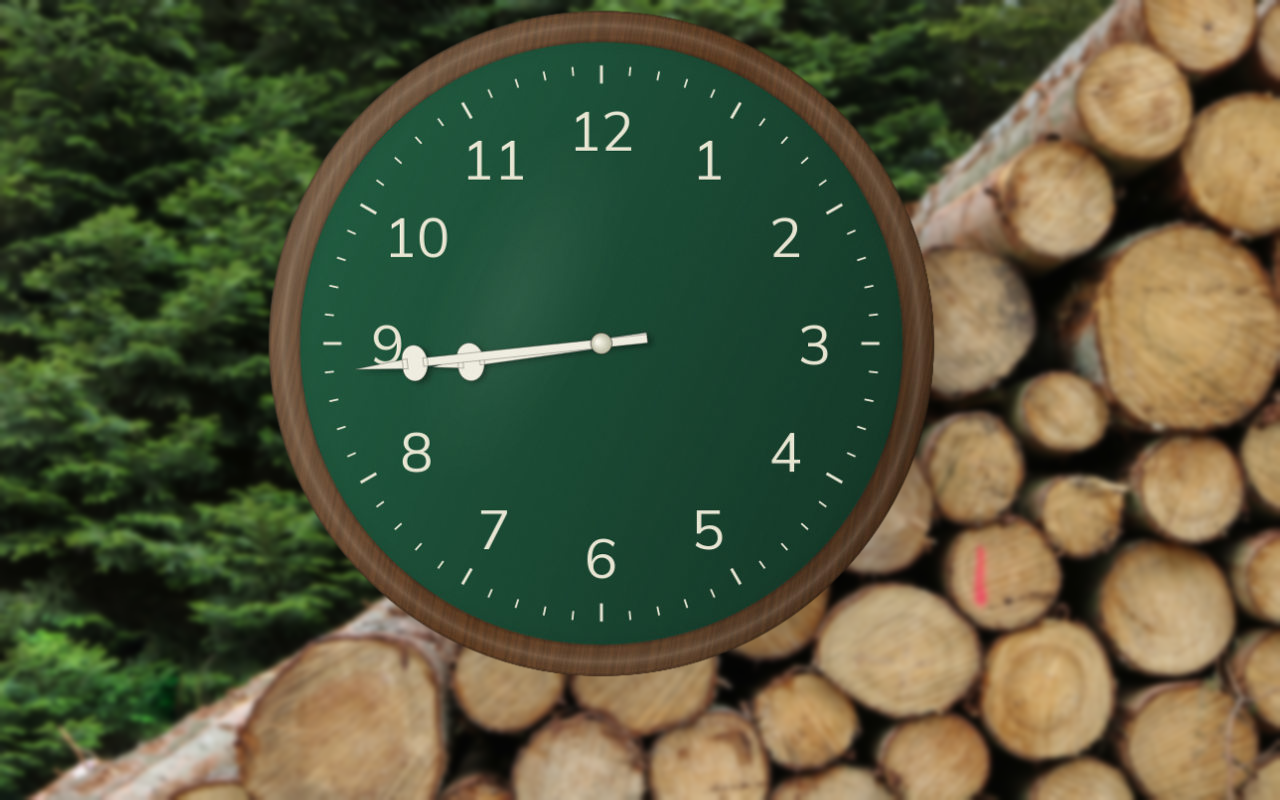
8:44
